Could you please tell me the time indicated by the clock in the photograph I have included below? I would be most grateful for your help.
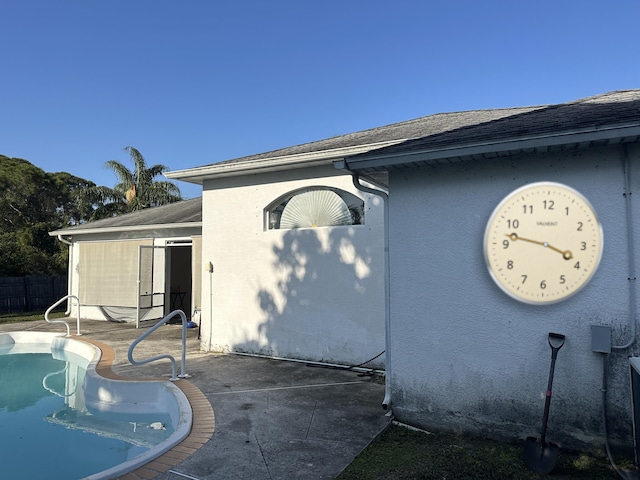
3:47
